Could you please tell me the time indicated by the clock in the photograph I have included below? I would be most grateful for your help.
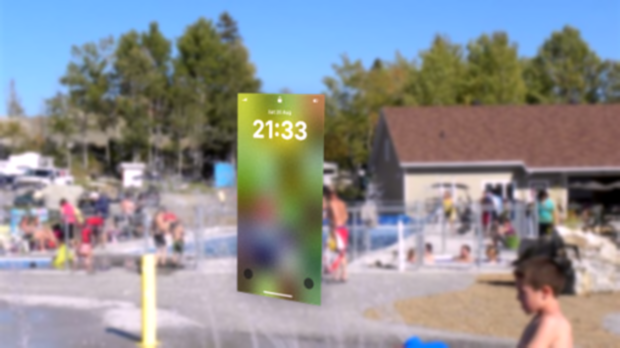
21:33
